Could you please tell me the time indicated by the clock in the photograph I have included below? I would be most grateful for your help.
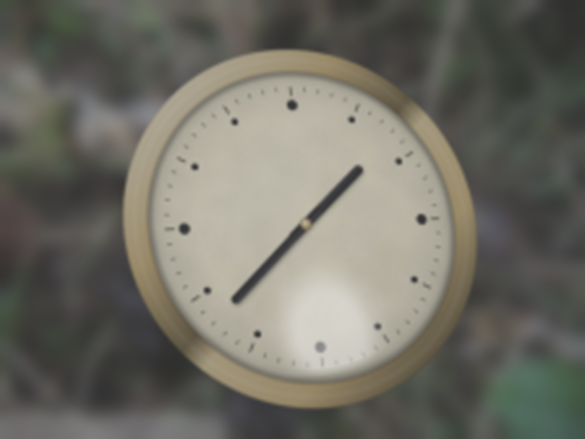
1:38
